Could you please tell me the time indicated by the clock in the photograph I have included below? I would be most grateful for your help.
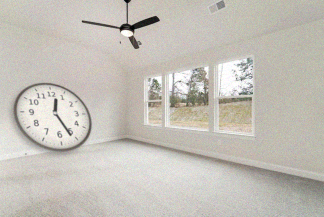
12:26
